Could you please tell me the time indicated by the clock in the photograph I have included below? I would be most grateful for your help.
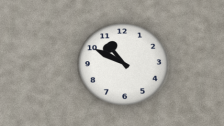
10:50
